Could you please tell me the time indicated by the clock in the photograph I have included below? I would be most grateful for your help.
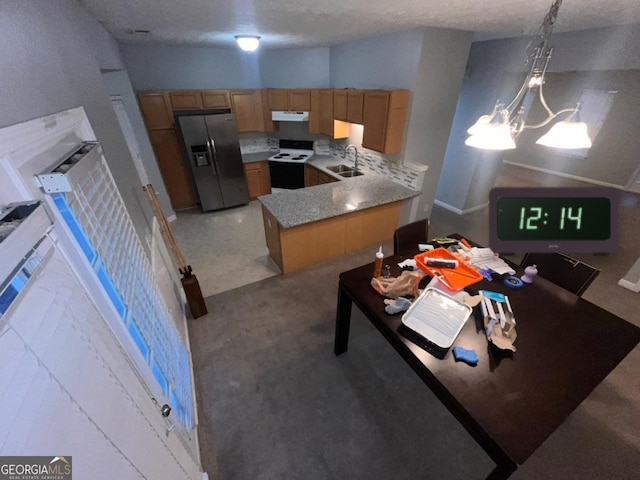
12:14
